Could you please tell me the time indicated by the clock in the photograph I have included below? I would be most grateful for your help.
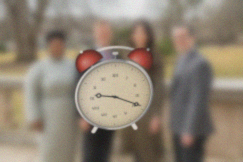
9:19
